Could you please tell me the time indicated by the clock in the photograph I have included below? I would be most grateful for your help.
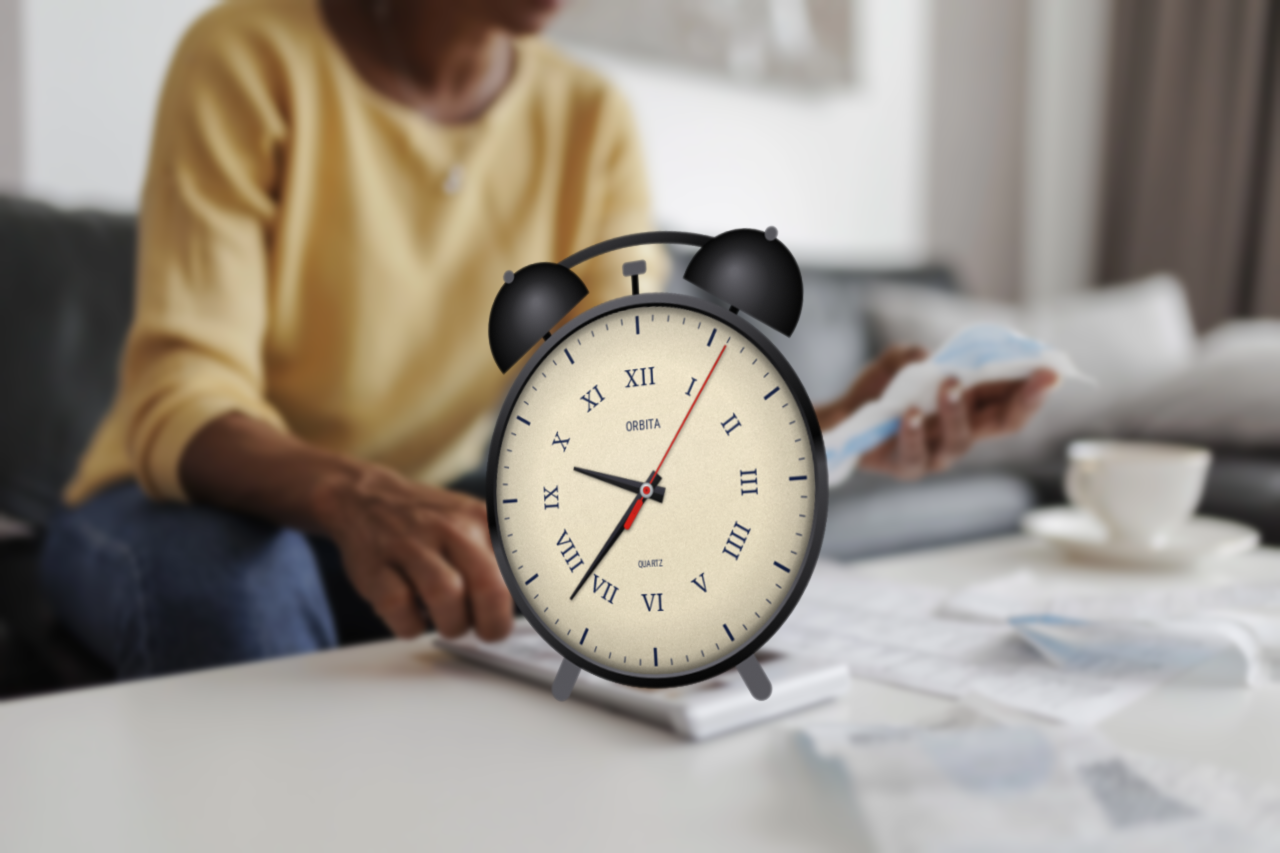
9:37:06
